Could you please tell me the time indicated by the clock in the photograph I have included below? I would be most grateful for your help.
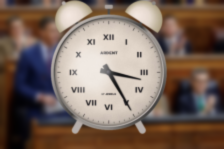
3:25
